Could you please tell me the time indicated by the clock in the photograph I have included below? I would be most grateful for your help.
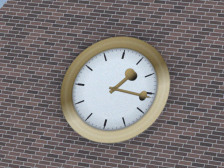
1:16
